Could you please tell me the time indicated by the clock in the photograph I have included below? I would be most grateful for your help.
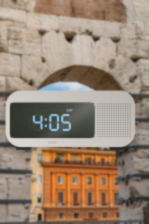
4:05
